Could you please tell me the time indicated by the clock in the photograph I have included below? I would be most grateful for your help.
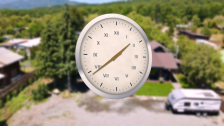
1:39
